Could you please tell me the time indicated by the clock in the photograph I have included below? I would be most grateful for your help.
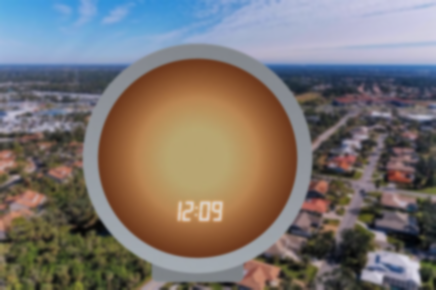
12:09
